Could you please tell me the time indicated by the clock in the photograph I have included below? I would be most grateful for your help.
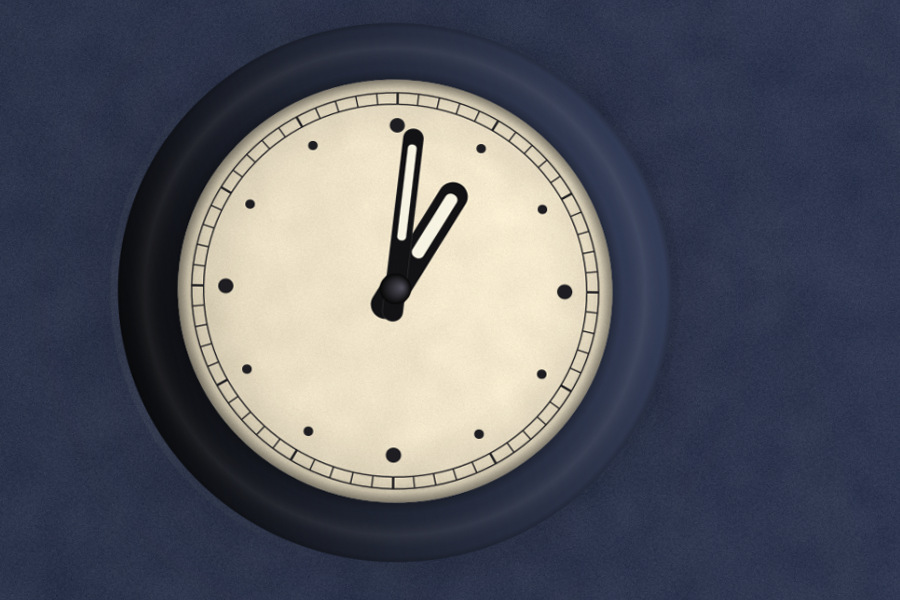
1:01
